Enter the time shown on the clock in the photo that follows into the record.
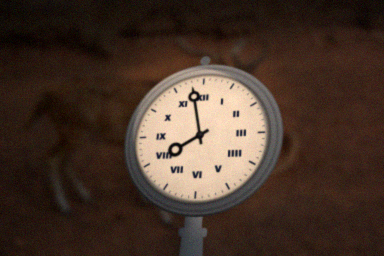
7:58
